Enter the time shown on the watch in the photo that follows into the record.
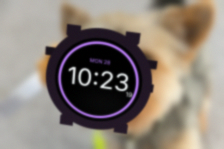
10:23
